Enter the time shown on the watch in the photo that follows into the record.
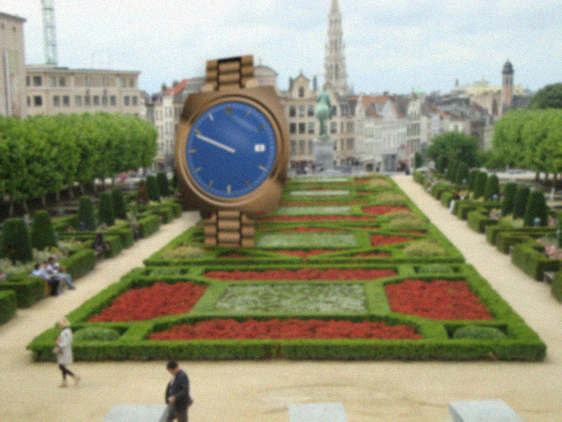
9:49
